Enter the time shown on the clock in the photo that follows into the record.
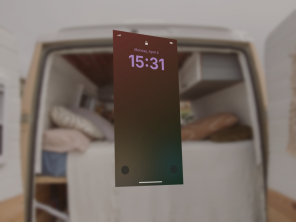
15:31
